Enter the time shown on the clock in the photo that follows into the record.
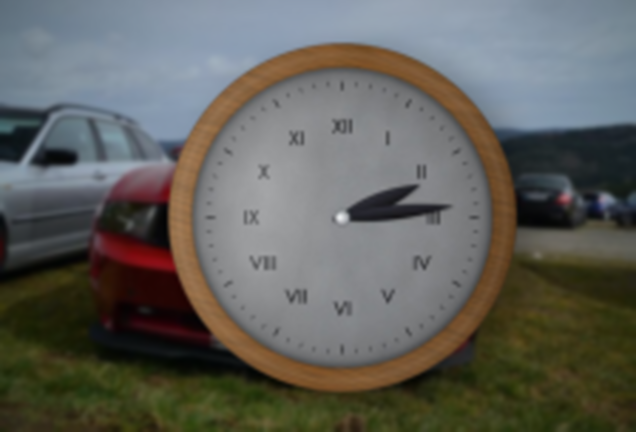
2:14
